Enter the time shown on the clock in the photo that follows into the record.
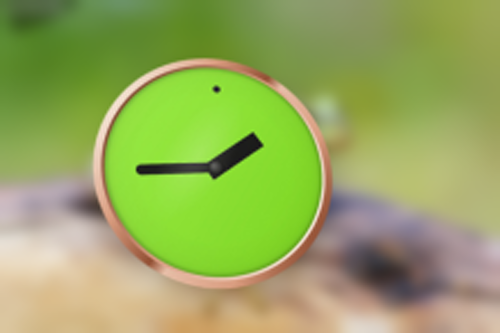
1:44
